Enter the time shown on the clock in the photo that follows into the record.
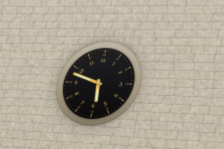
5:48
